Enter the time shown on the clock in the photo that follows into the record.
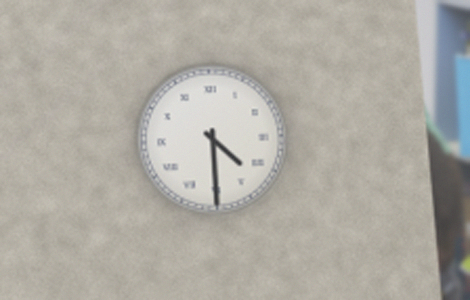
4:30
